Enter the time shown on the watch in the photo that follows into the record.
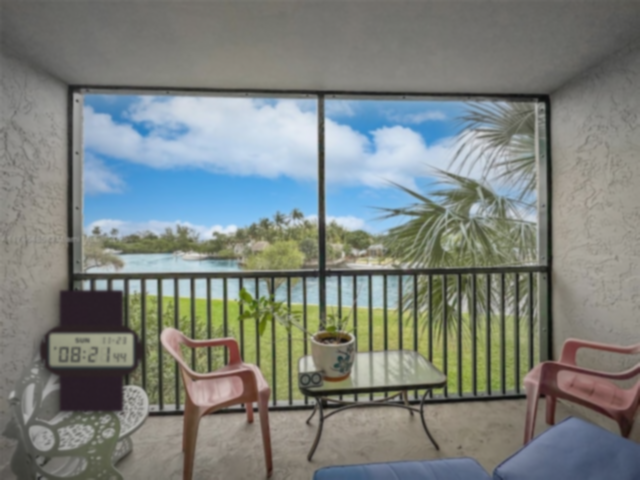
8:21
